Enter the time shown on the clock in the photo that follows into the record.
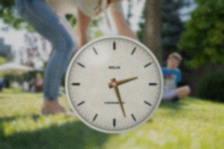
2:27
